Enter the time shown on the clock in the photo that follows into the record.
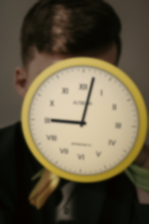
9:02
